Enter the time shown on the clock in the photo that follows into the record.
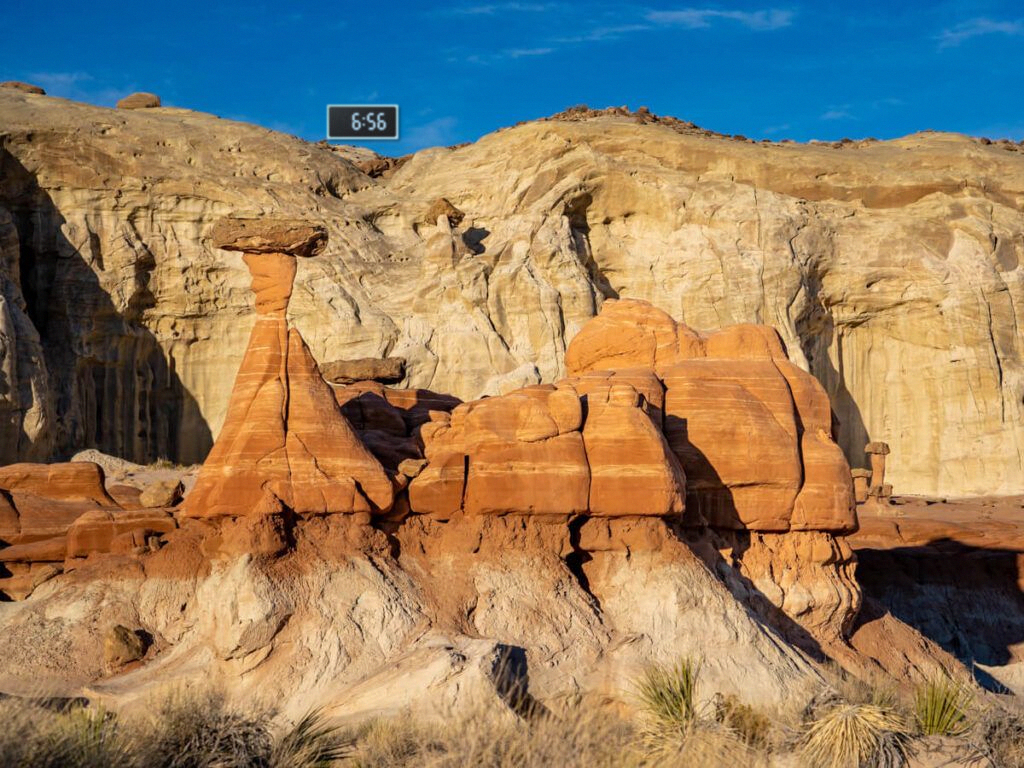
6:56
